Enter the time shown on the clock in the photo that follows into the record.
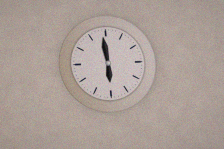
5:59
